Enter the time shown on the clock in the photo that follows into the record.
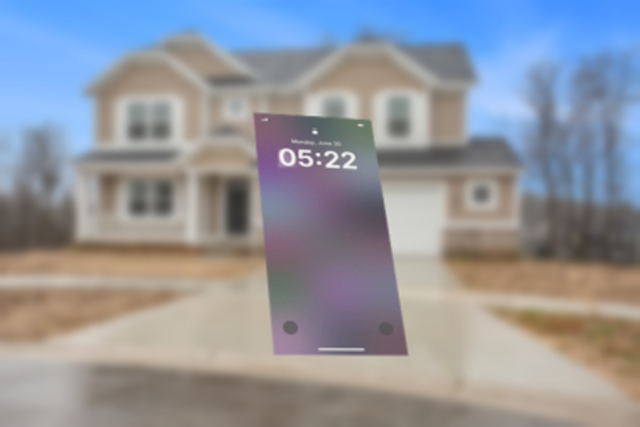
5:22
